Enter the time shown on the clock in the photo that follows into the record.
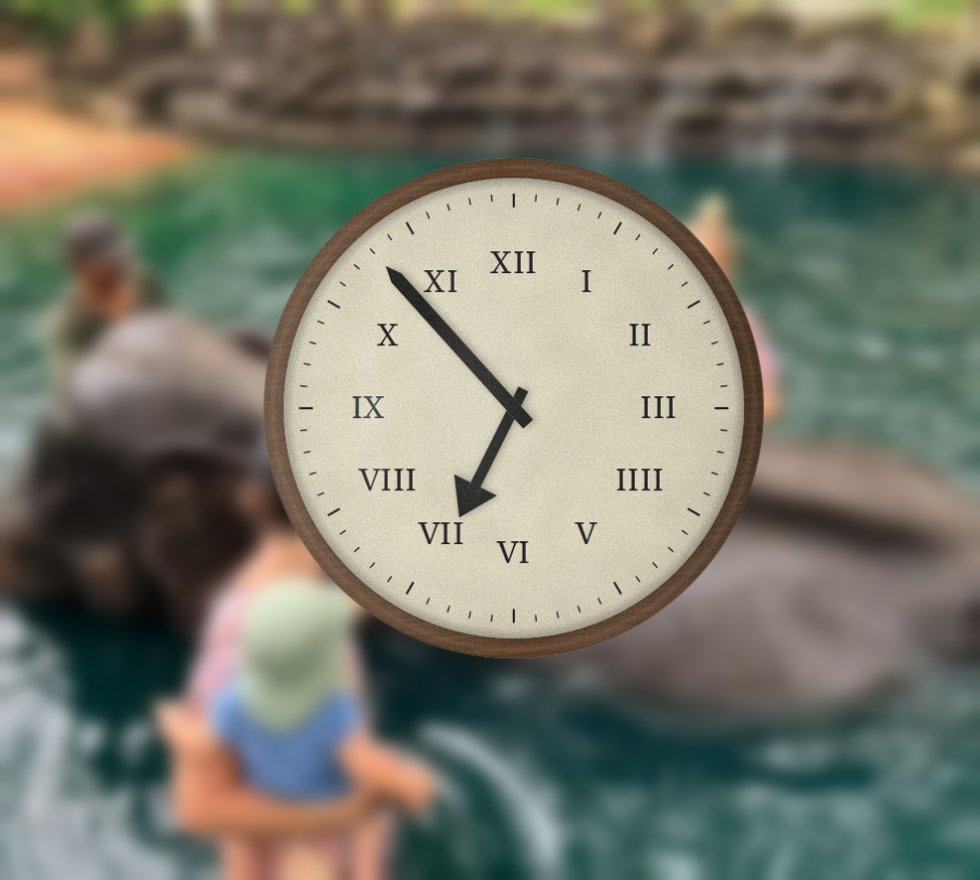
6:53
